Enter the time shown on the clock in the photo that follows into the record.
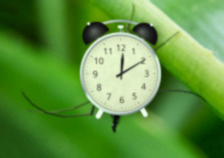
12:10
